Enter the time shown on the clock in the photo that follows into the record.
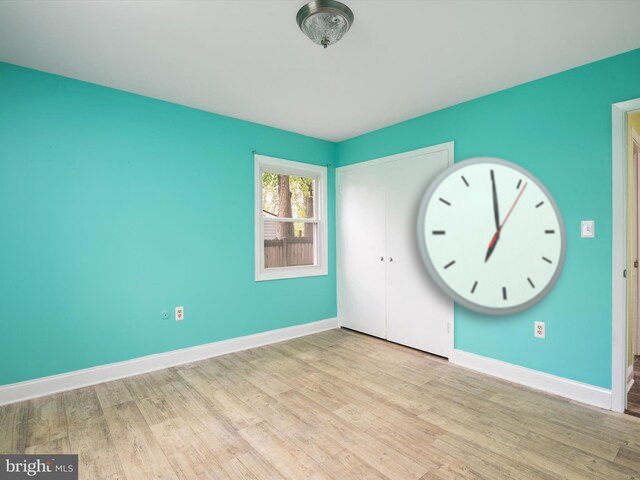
7:00:06
